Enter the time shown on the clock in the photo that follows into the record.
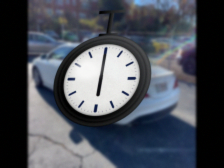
6:00
